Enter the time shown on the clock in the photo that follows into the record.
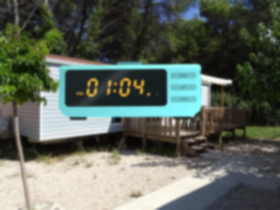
1:04
